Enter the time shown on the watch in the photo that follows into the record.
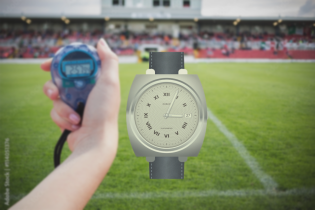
3:04
